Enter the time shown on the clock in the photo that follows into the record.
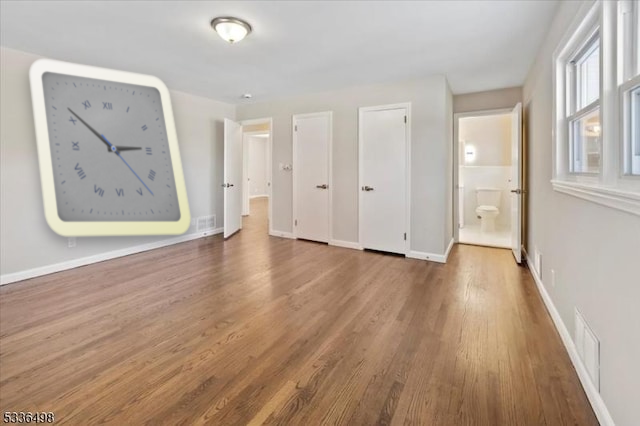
2:51:23
